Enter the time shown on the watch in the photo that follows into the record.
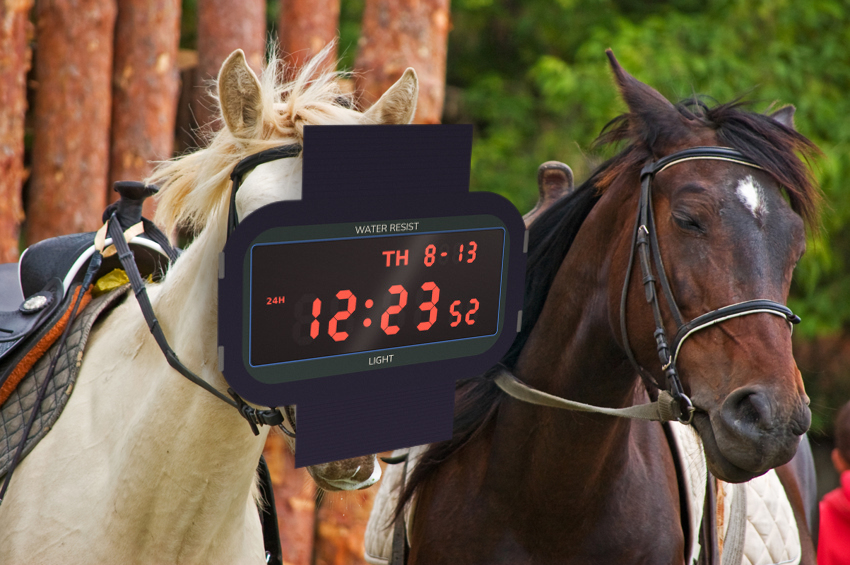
12:23:52
